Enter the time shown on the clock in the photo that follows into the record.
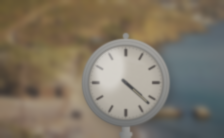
4:22
